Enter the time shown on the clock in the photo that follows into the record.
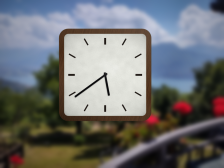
5:39
